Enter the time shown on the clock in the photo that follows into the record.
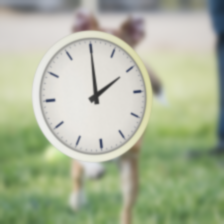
2:00
